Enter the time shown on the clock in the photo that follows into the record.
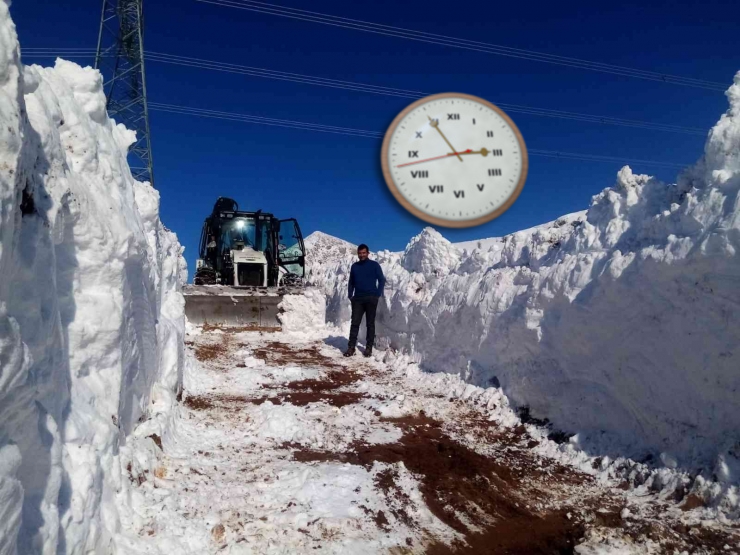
2:54:43
